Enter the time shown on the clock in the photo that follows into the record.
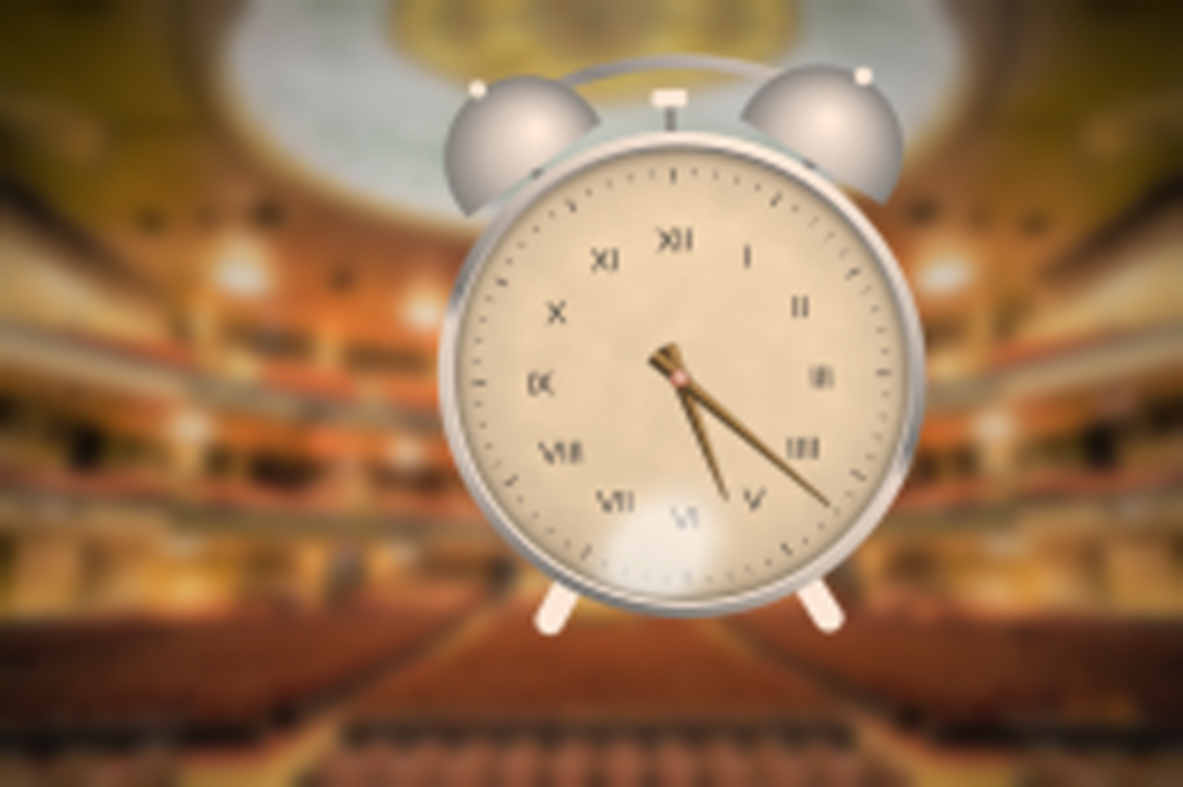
5:22
